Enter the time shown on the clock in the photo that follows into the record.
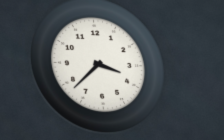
3:38
